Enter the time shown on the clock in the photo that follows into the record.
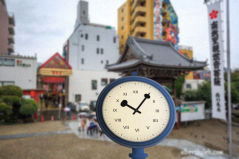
10:06
